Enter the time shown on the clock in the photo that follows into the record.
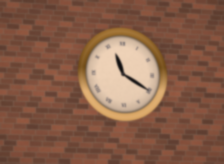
11:20
